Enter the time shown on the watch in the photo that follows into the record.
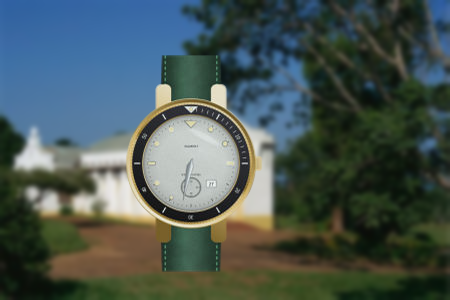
6:32
